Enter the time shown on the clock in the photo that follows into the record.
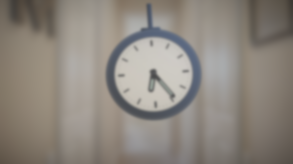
6:24
